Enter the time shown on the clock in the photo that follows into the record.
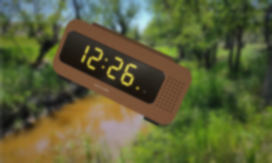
12:26
